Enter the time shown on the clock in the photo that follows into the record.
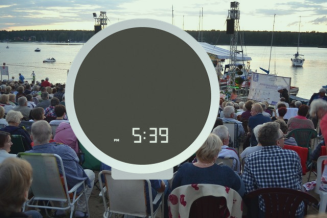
5:39
